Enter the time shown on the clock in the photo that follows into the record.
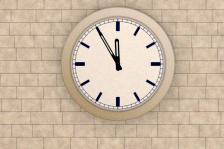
11:55
